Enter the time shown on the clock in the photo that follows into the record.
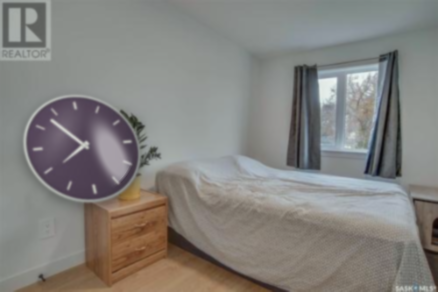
7:53
